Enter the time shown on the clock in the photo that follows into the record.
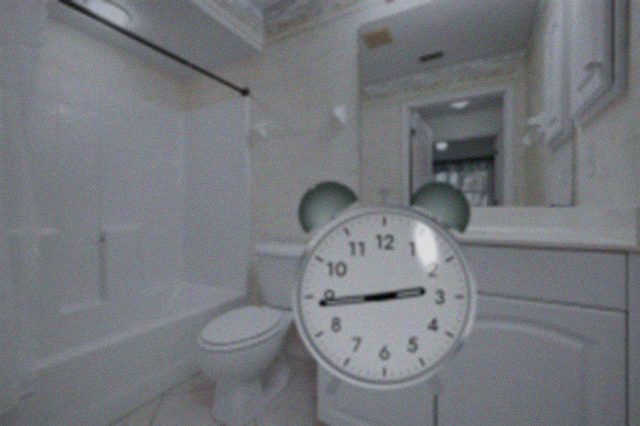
2:44
